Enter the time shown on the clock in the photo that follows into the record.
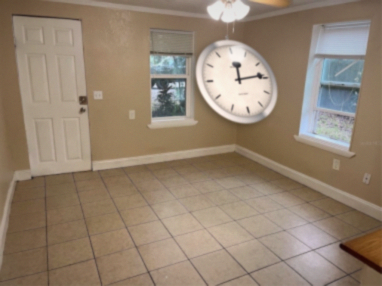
12:14
